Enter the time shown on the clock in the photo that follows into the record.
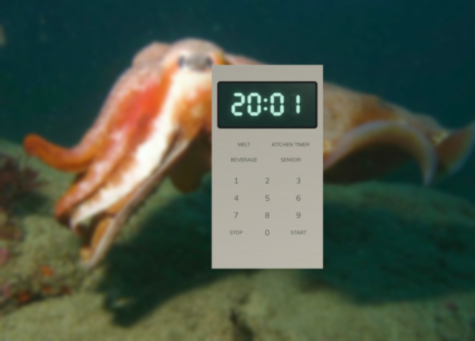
20:01
